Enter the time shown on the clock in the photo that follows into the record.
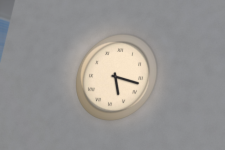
5:17
